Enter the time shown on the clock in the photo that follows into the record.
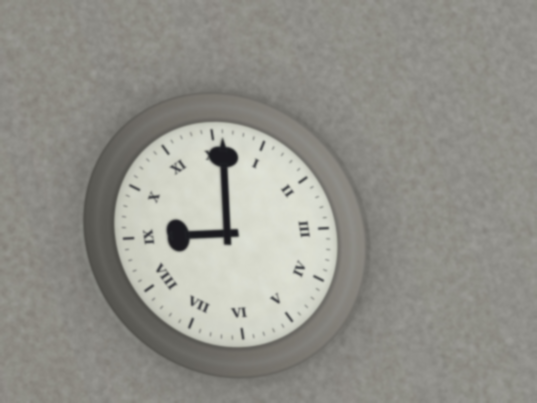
9:01
